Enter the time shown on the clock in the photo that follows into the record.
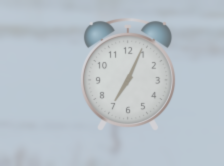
7:04
